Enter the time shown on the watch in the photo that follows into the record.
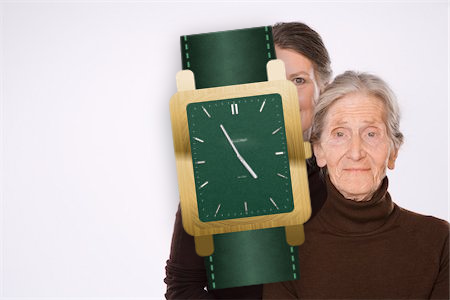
4:56
